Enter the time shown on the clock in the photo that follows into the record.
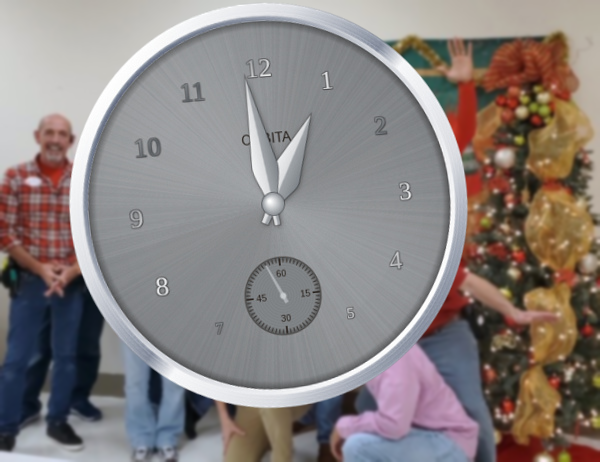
12:58:56
